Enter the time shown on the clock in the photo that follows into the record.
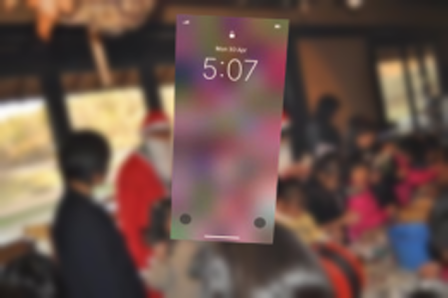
5:07
